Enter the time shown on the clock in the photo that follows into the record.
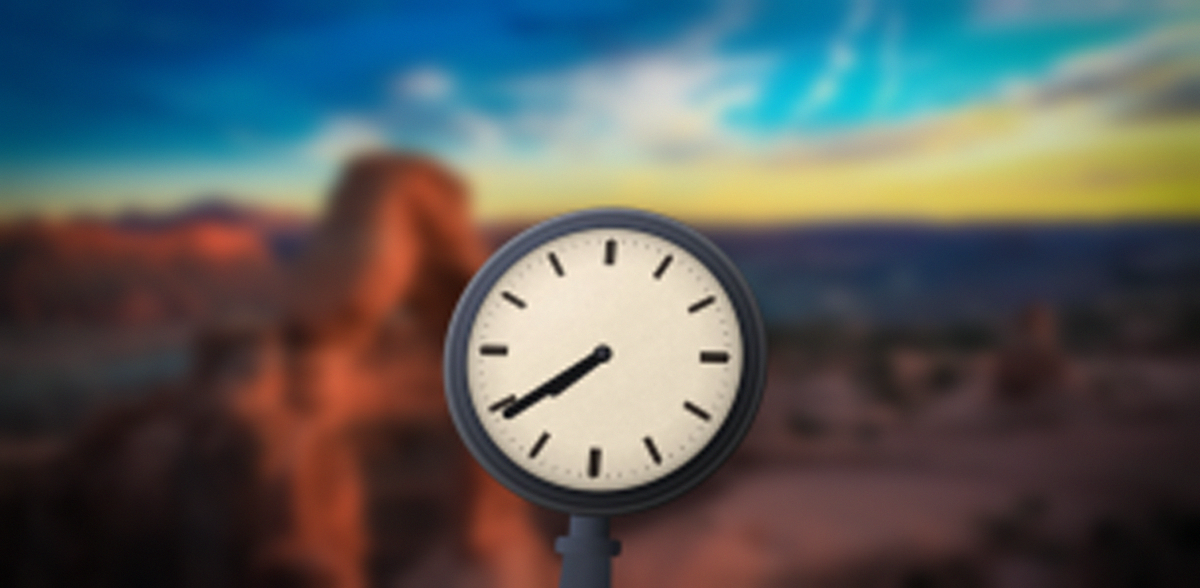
7:39
